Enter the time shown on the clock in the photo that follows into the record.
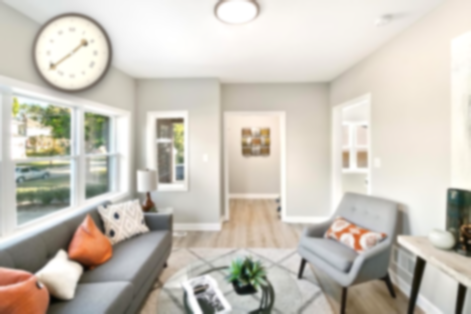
1:39
